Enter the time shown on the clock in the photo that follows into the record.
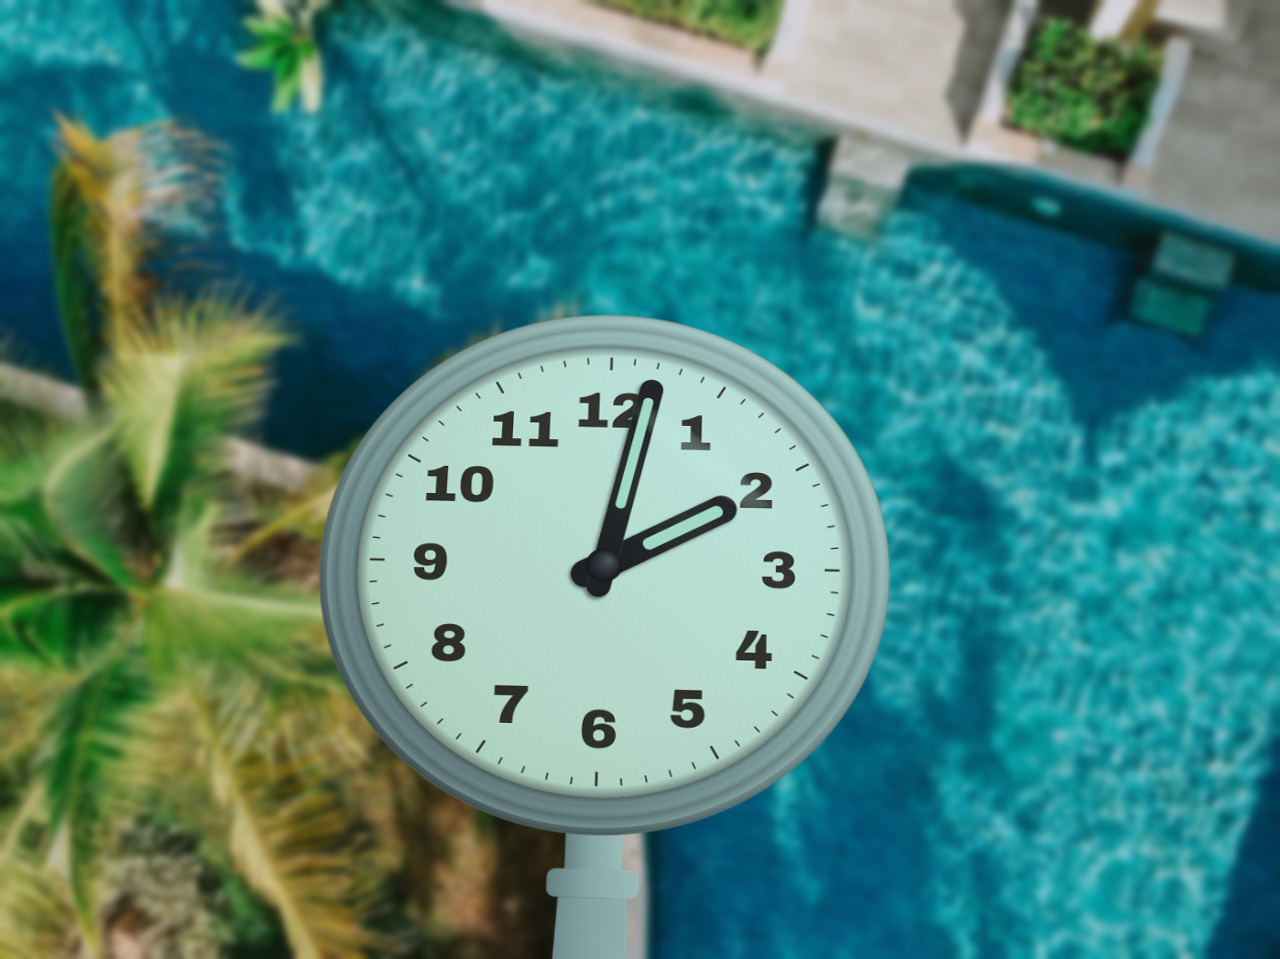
2:02
